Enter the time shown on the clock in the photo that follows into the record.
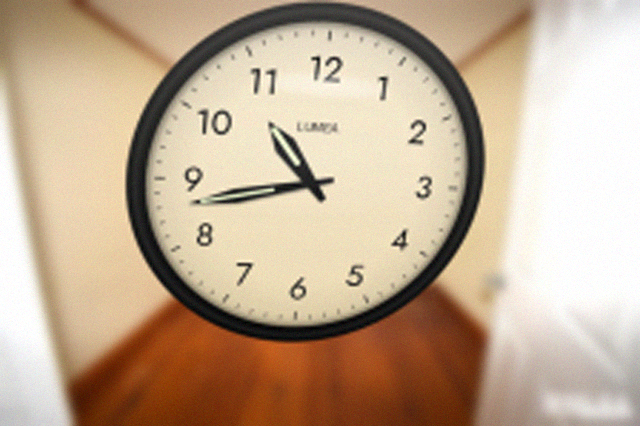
10:43
